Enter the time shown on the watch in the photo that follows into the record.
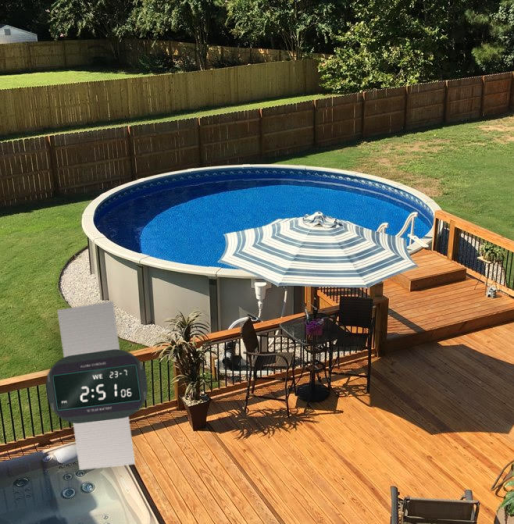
2:51
